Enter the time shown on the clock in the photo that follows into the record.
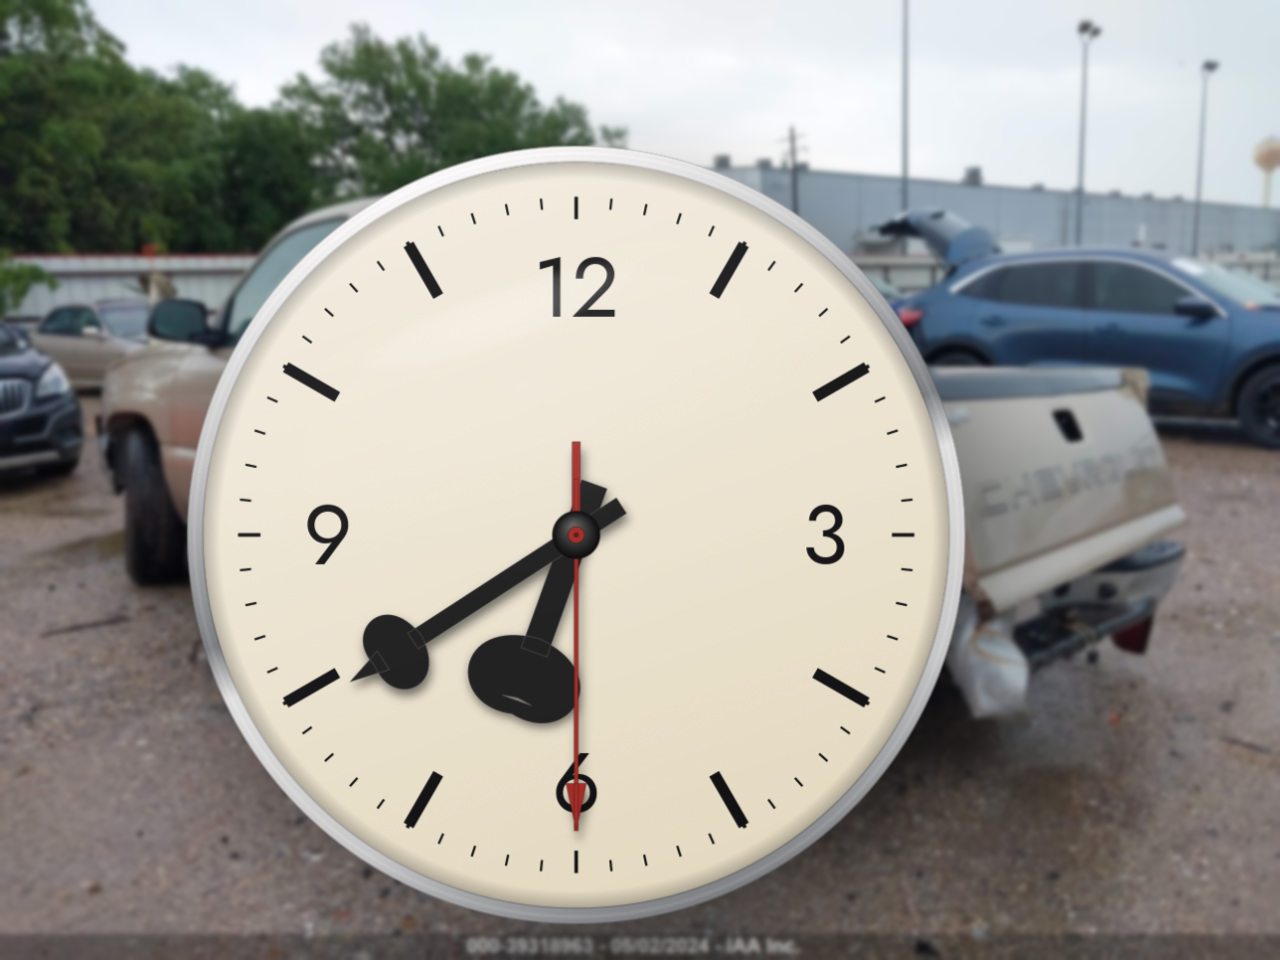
6:39:30
